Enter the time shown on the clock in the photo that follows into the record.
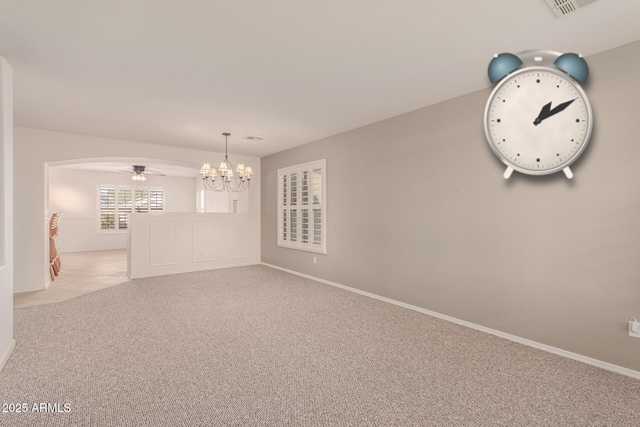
1:10
